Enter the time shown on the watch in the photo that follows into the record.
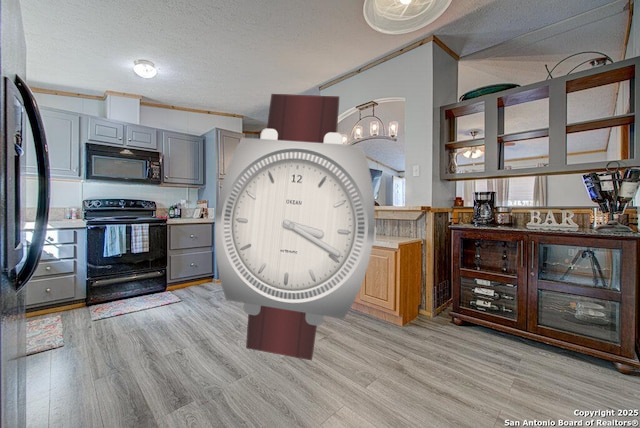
3:19
